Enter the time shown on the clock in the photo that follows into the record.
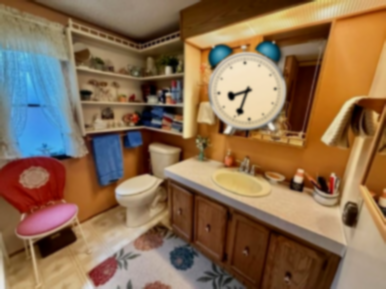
8:34
